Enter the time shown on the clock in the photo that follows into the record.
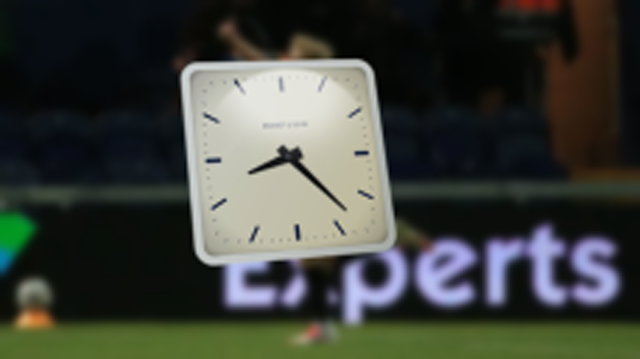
8:23
